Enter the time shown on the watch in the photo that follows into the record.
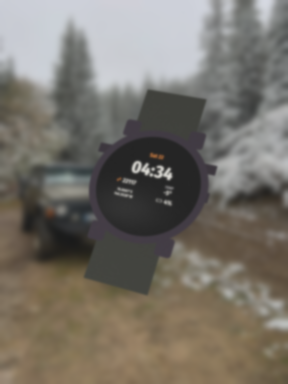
4:34
